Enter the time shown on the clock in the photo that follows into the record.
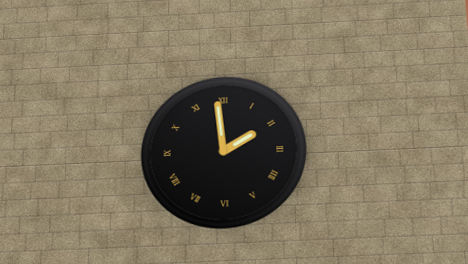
1:59
